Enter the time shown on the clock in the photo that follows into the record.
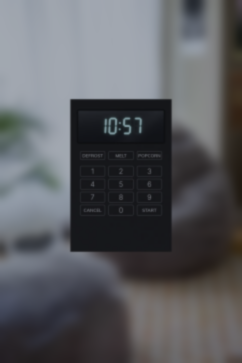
10:57
